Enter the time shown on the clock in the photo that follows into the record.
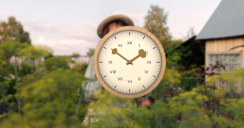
1:51
